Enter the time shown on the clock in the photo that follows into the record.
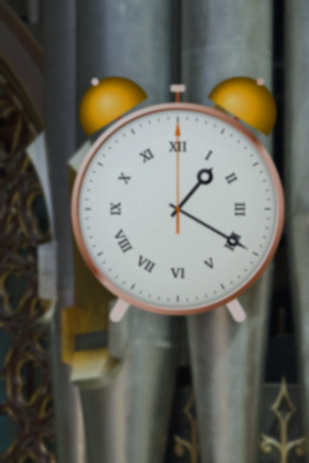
1:20:00
